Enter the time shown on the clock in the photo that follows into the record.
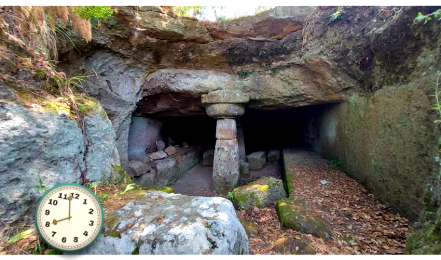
7:58
